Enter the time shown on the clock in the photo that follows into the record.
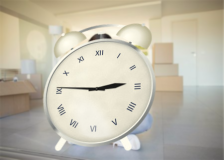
2:46
